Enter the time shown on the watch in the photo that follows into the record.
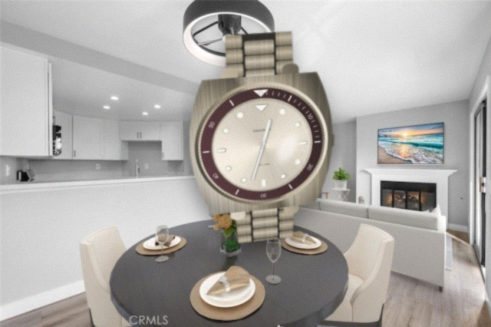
12:33
